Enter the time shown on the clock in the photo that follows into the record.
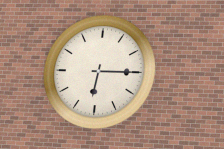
6:15
